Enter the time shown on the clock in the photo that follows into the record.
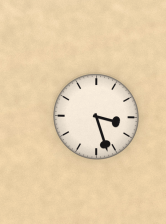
3:27
